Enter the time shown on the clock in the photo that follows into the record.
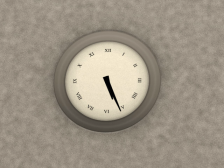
5:26
